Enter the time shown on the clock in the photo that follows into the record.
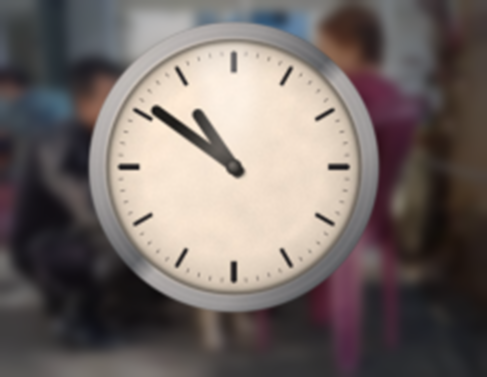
10:51
